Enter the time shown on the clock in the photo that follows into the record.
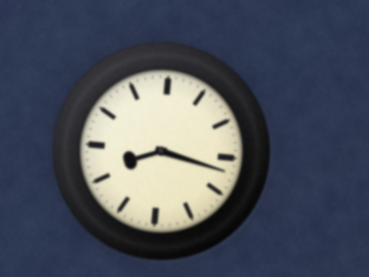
8:17
